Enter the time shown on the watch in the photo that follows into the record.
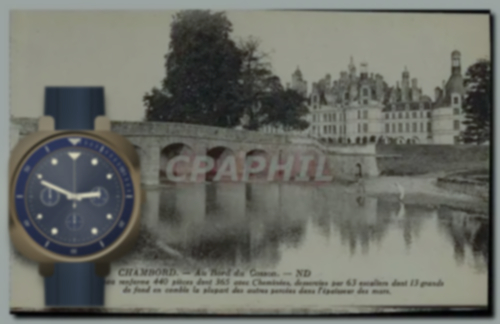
2:49
